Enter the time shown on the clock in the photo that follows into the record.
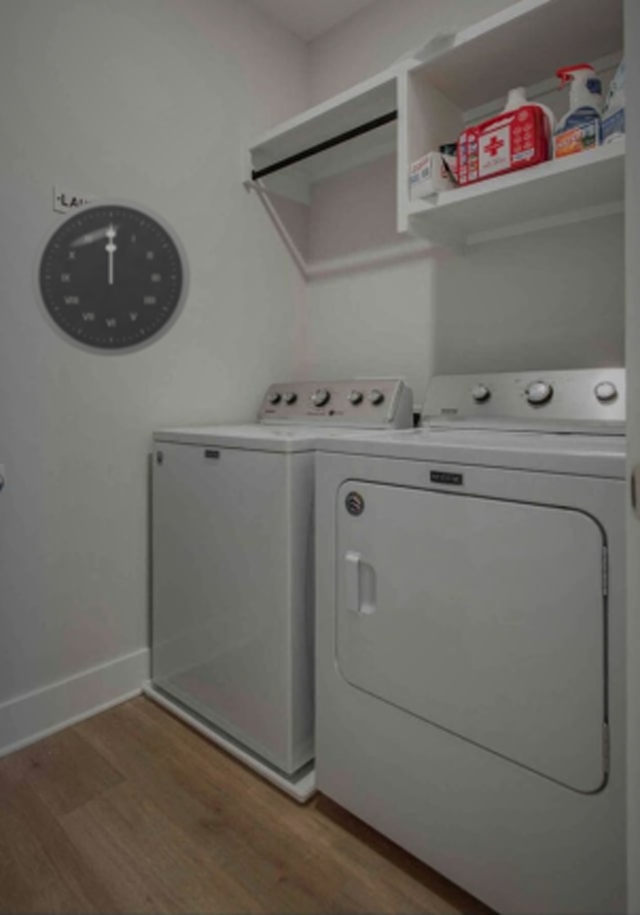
12:00
